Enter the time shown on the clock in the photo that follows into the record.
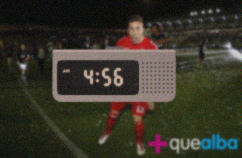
4:56
